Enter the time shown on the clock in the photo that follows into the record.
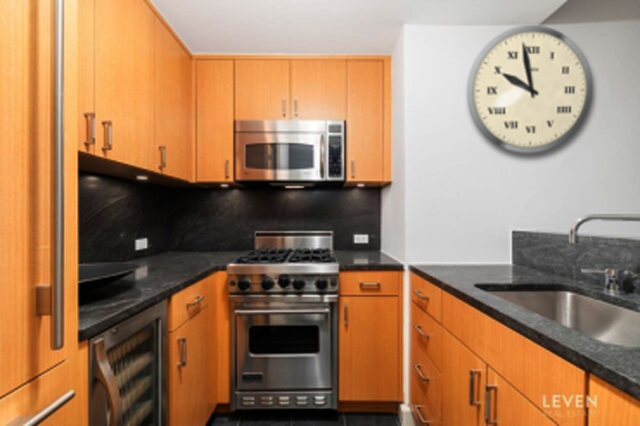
9:58
